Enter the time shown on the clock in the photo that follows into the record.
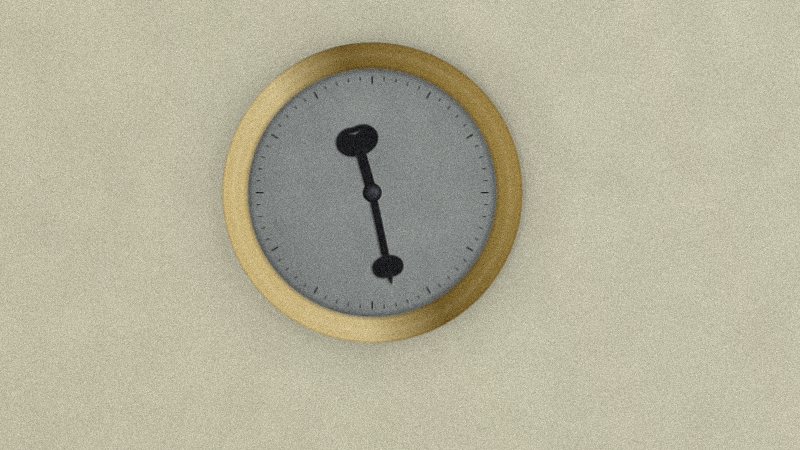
11:28
